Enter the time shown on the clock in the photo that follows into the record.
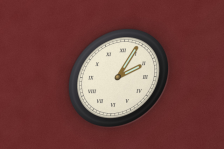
2:04
